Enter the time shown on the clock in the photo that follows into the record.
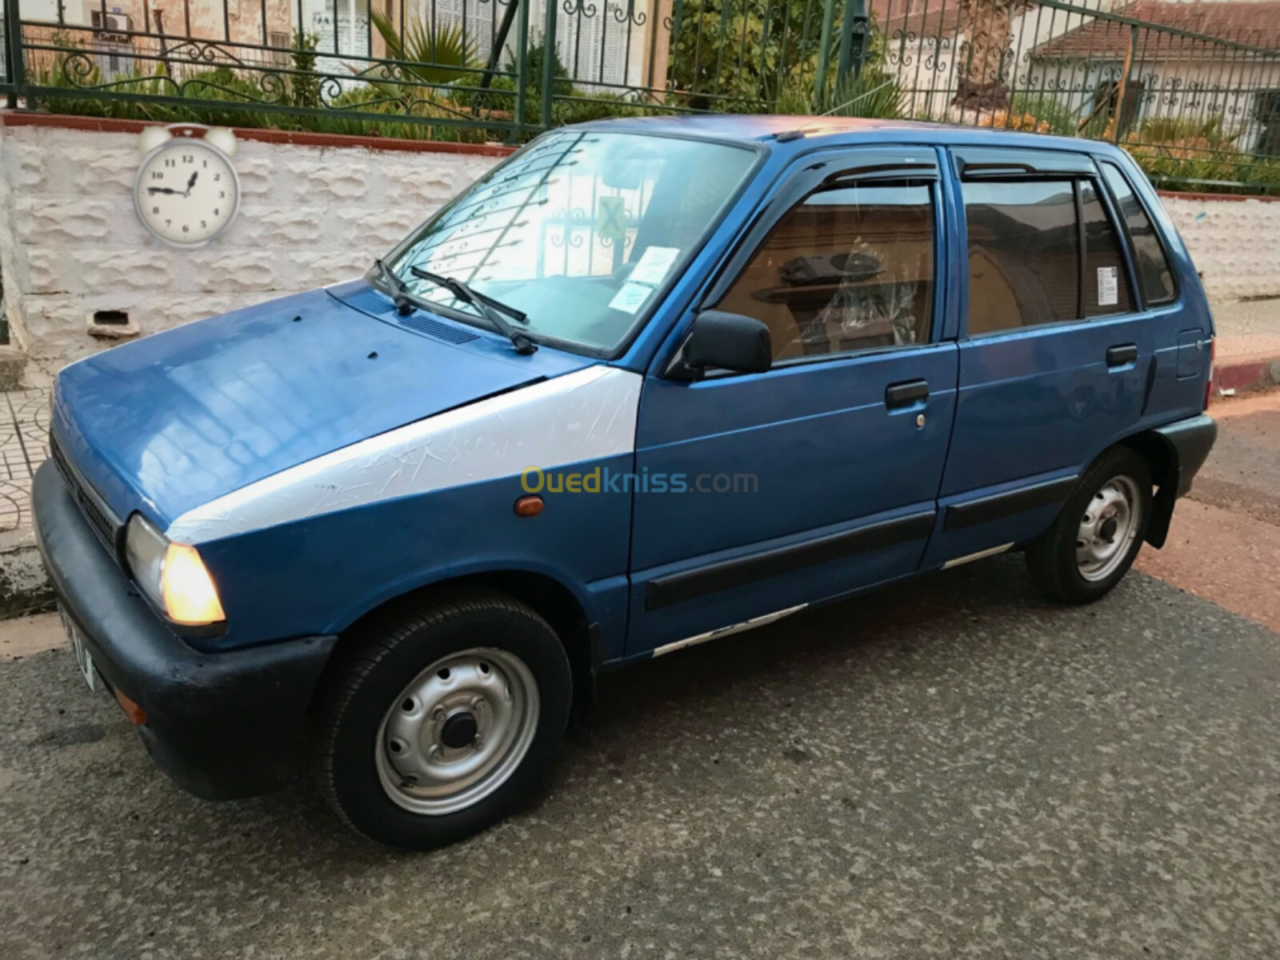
12:46
